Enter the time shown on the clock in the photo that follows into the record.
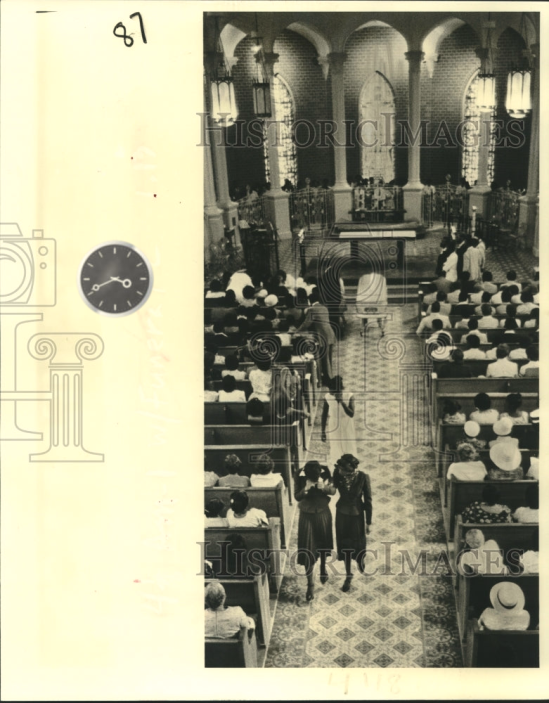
3:41
